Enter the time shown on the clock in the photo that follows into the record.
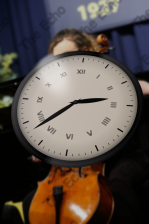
2:38
